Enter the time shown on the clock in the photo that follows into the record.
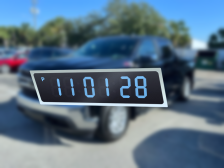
11:01:28
